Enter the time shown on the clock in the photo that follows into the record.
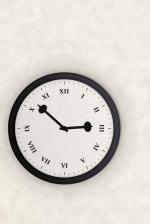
2:52
